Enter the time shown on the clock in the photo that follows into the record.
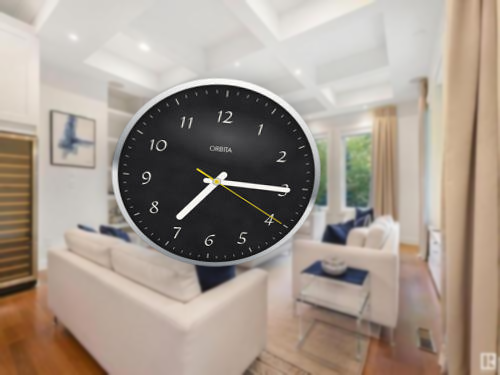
7:15:20
